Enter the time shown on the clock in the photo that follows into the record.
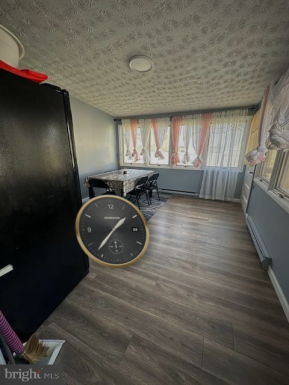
1:37
